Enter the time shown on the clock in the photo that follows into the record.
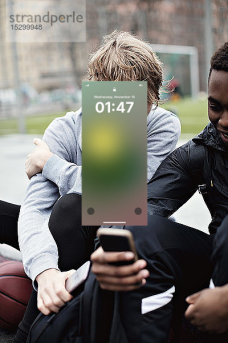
1:47
